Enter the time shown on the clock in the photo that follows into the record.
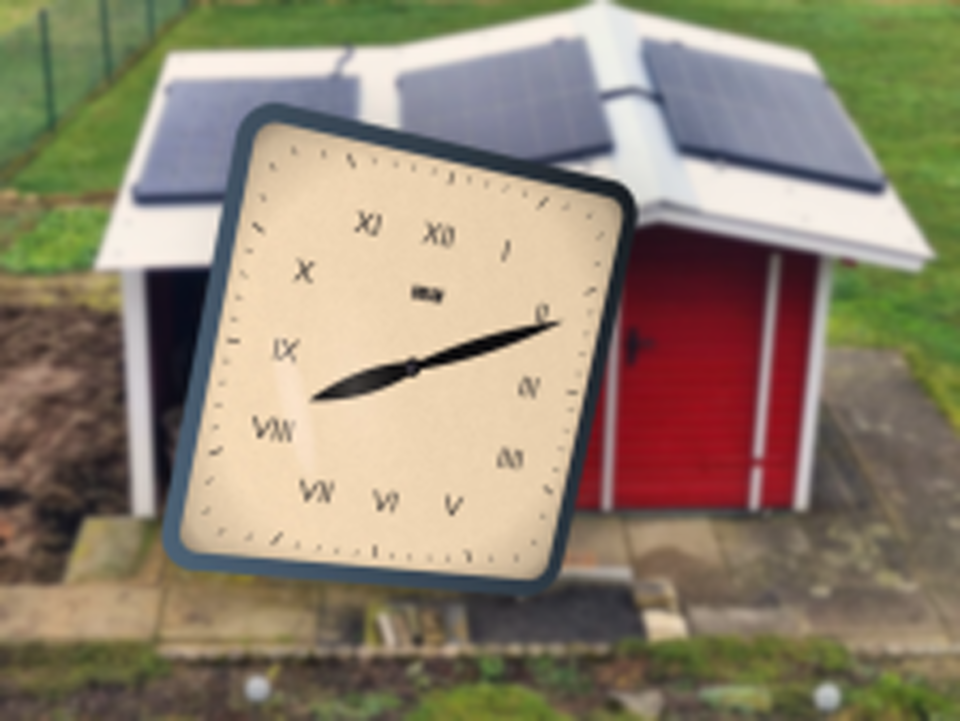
8:11
